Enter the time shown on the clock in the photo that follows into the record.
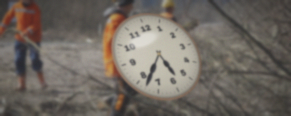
5:38
